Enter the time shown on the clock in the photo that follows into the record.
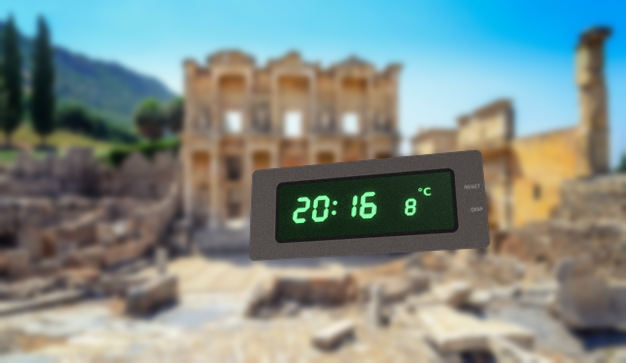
20:16
